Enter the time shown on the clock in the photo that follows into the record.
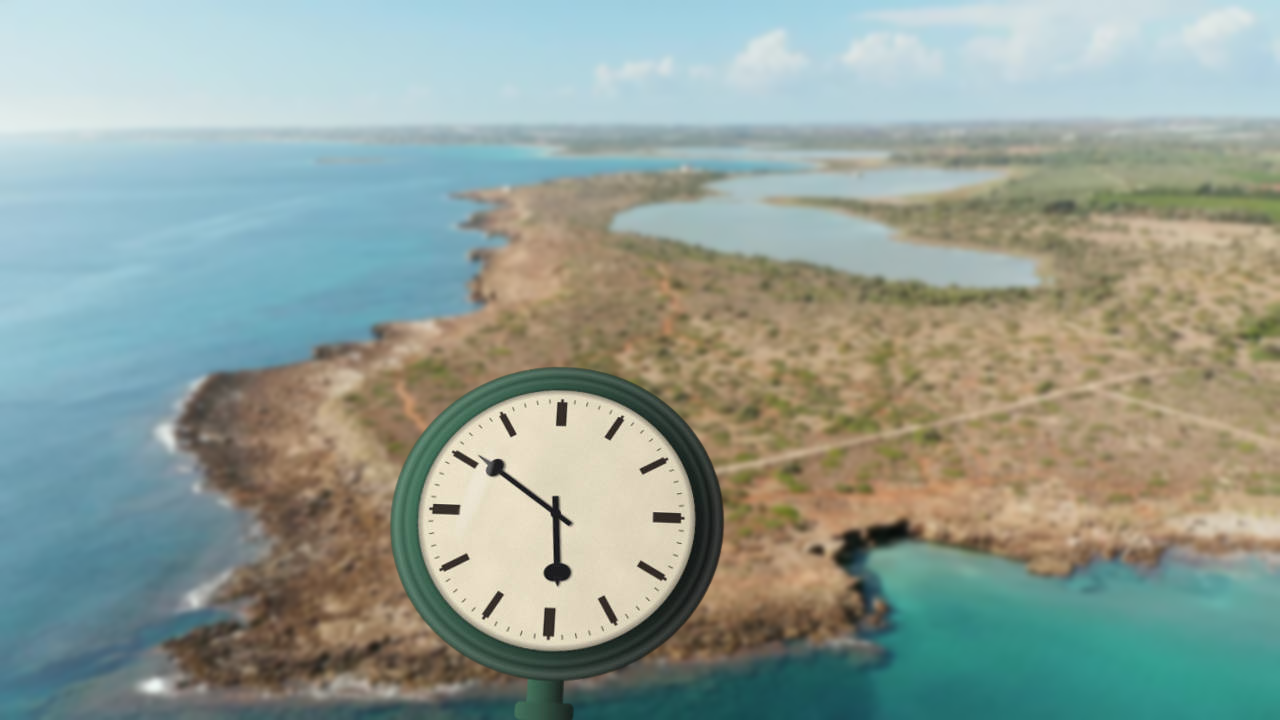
5:51
